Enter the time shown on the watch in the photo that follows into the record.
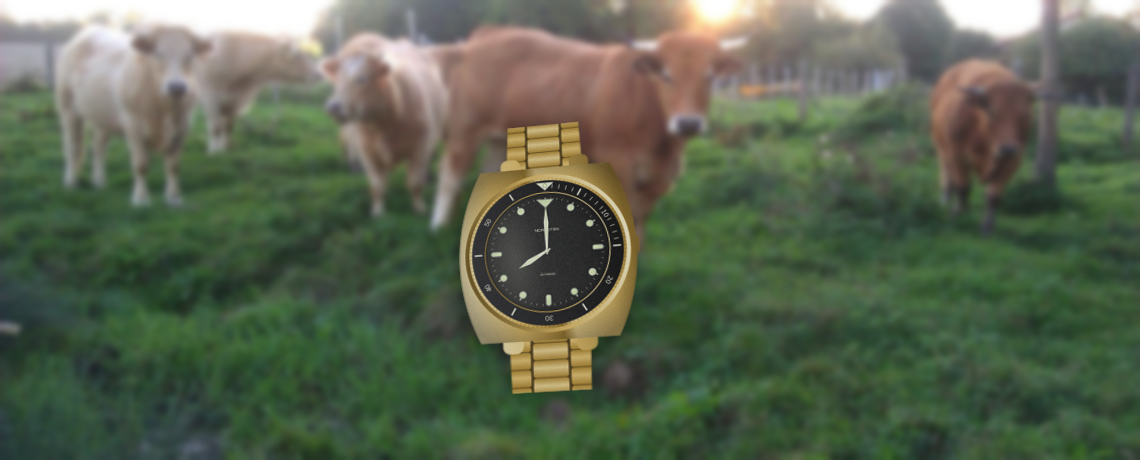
8:00
